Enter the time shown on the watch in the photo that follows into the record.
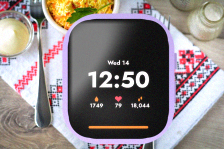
12:50
